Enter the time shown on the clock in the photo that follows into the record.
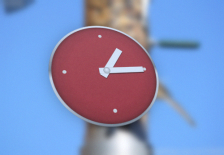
1:15
